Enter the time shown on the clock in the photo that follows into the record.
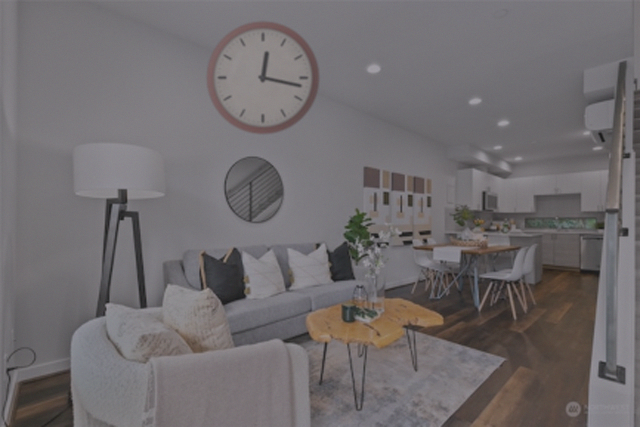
12:17
